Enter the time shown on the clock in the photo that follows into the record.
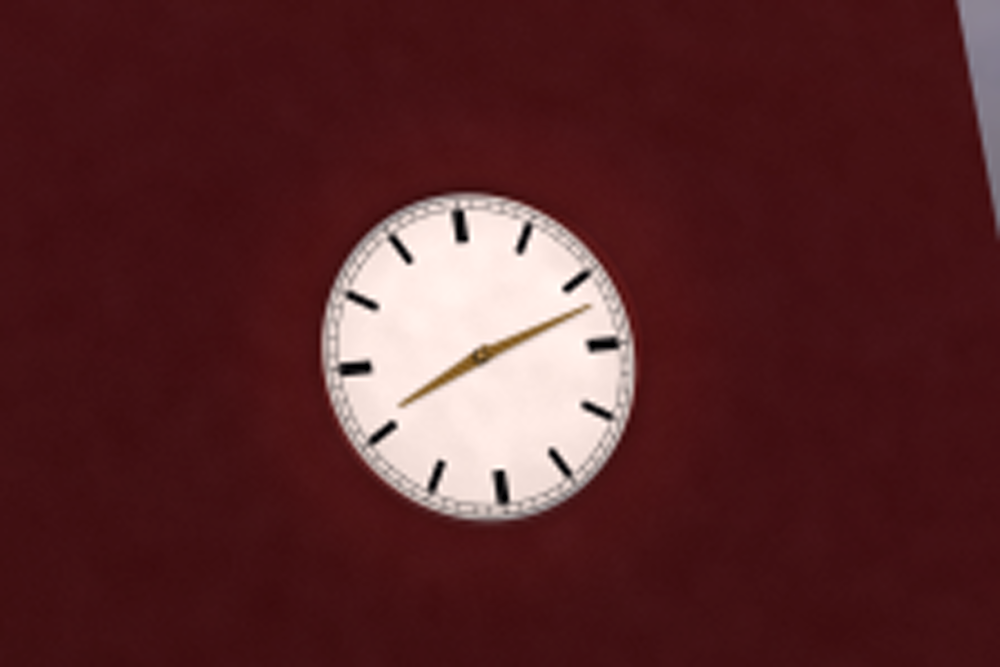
8:12
